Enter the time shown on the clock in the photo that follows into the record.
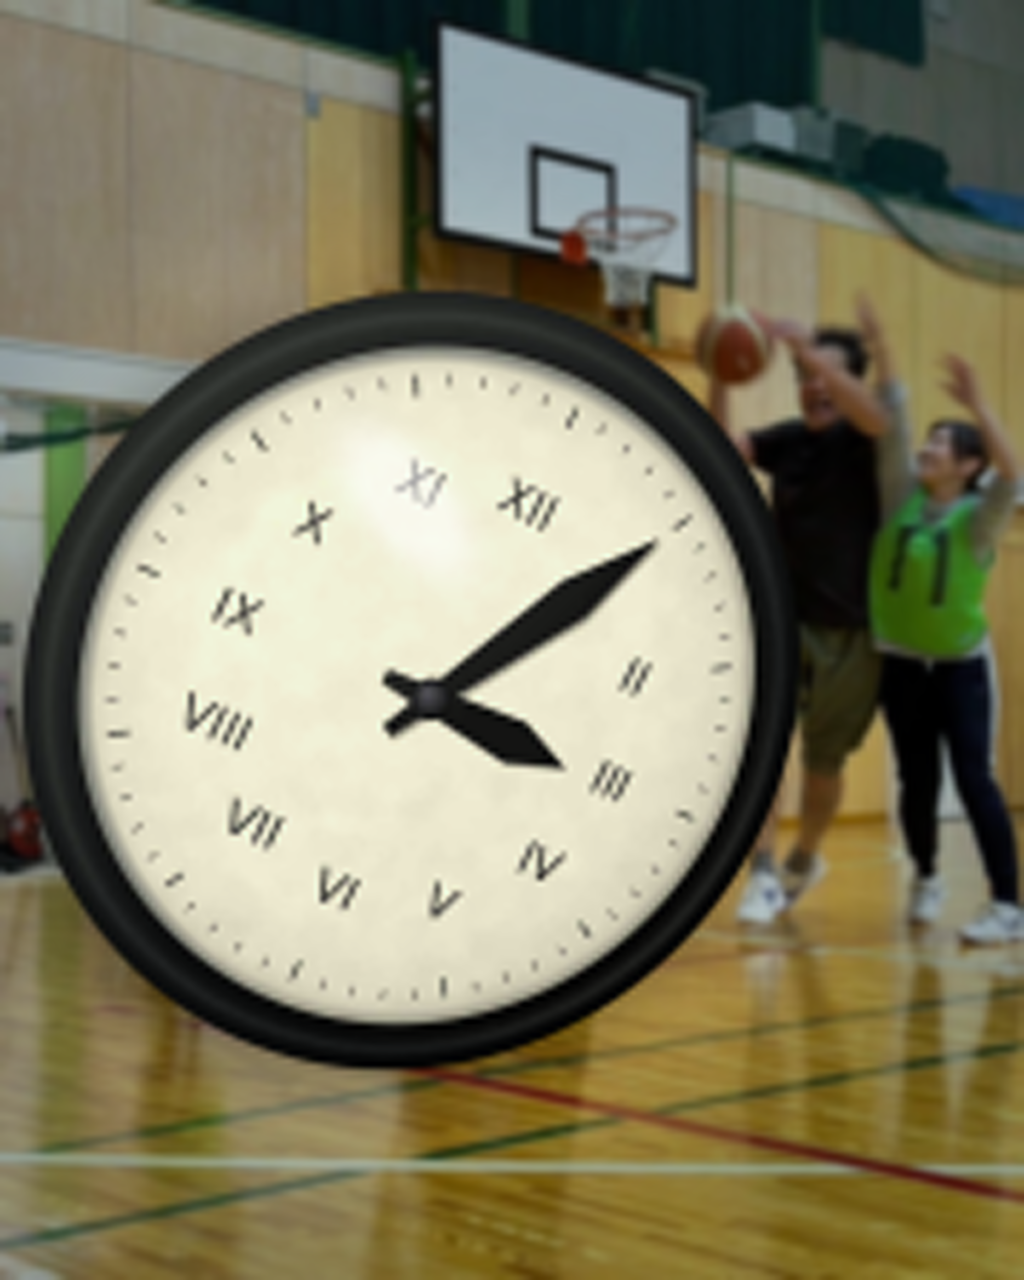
3:05
